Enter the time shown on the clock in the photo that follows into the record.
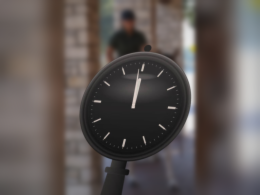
11:59
